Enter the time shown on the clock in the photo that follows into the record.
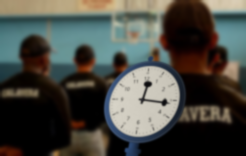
12:16
